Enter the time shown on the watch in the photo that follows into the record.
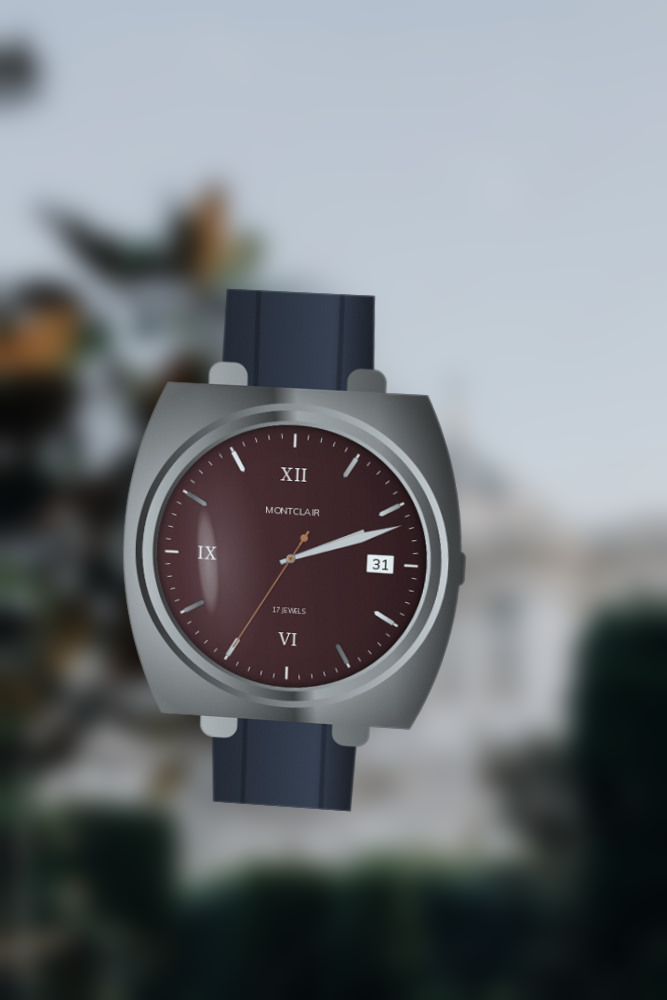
2:11:35
